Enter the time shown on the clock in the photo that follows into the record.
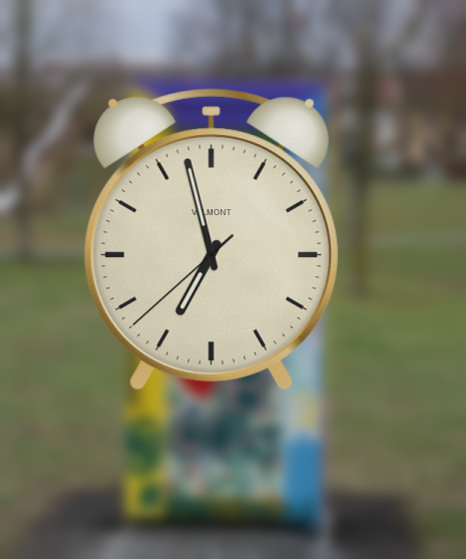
6:57:38
